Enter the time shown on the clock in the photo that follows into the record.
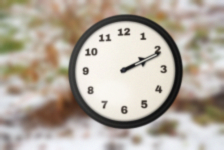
2:11
